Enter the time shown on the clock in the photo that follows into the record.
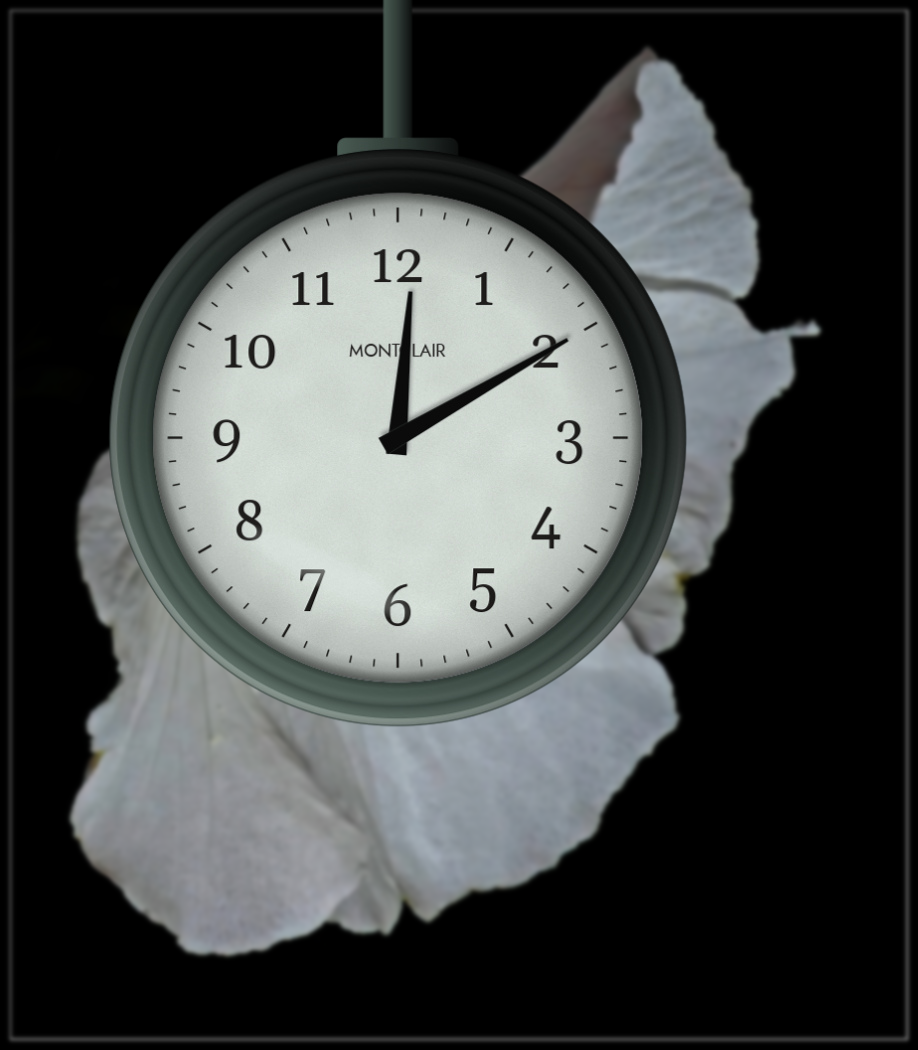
12:10
